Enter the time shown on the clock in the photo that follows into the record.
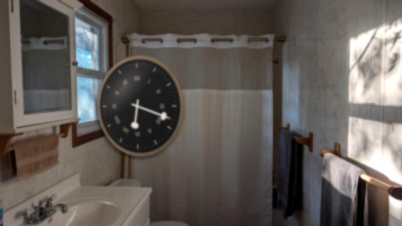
6:18
